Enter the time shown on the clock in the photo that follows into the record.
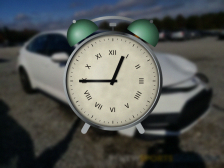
12:45
